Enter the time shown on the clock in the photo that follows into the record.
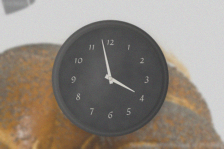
3:58
